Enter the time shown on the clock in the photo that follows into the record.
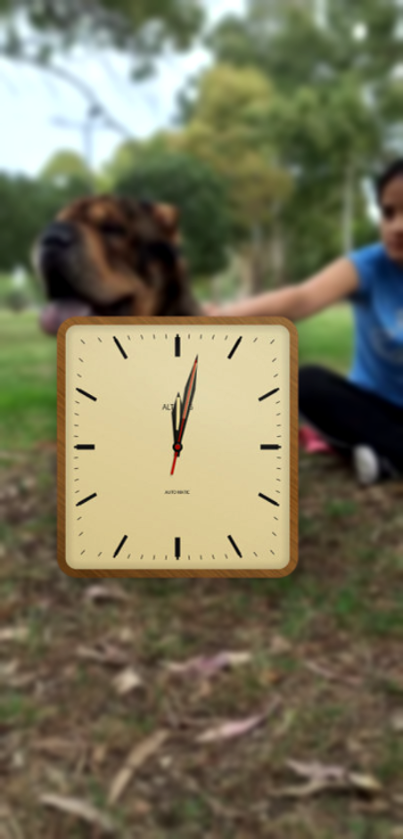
12:02:02
